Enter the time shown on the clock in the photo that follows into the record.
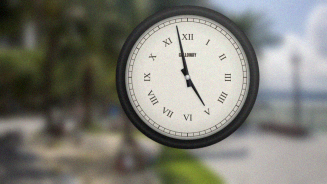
4:58
